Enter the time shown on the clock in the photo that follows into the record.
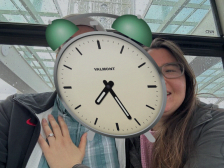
7:26
